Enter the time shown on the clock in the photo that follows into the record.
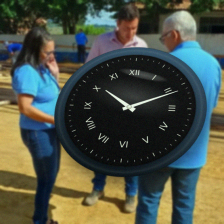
10:11
